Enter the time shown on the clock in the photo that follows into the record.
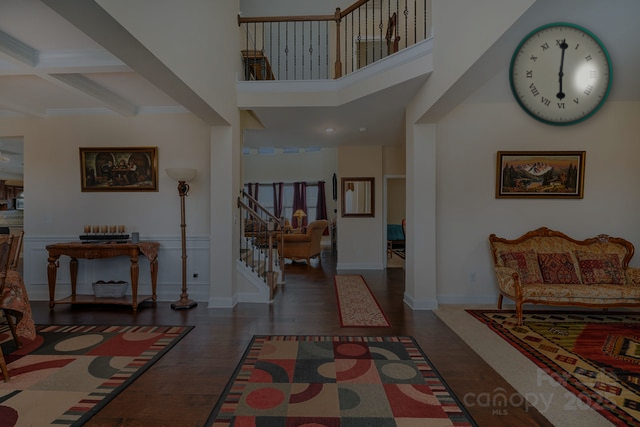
6:01
